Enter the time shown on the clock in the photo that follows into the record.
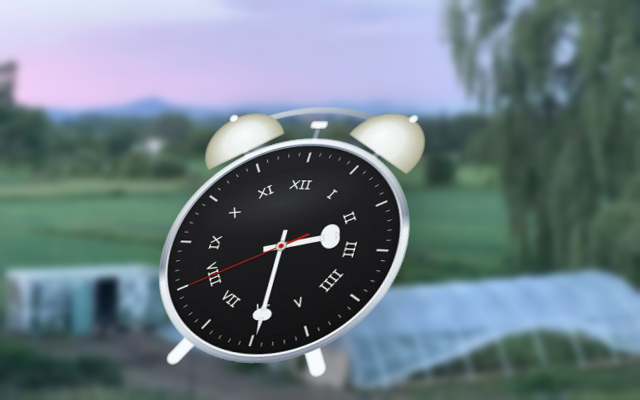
2:29:40
